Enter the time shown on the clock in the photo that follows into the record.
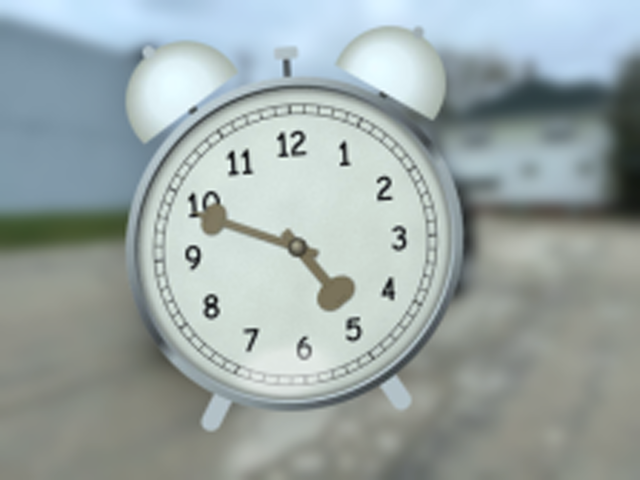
4:49
